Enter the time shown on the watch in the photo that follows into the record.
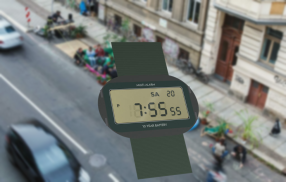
7:55:55
